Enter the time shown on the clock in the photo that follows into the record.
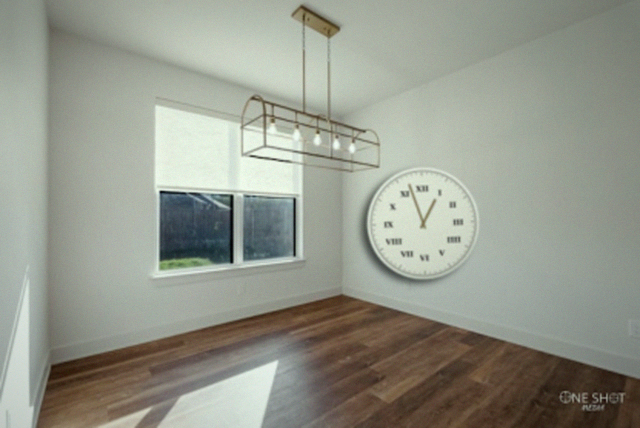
12:57
